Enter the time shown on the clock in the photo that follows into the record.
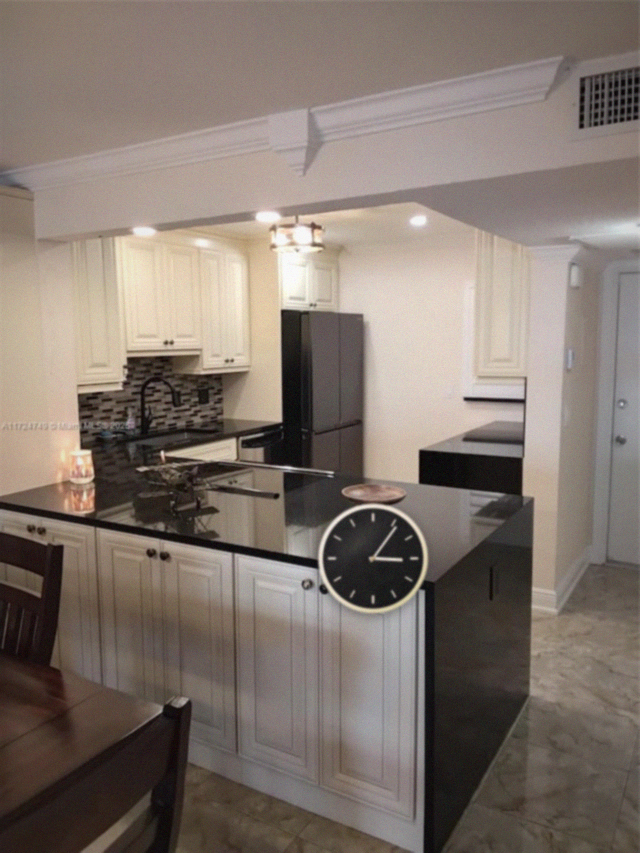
3:06
